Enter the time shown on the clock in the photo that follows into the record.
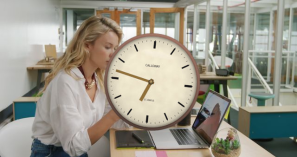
6:47
